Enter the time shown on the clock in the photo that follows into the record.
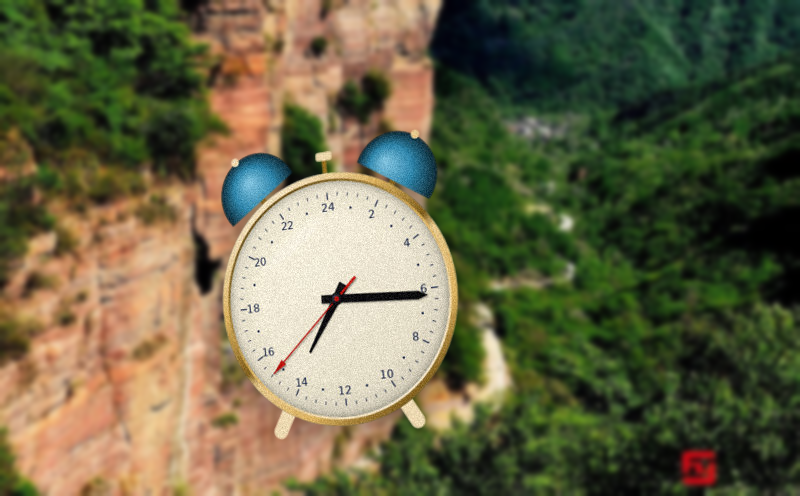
14:15:38
